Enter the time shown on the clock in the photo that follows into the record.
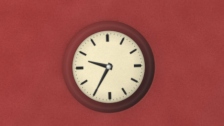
9:35
